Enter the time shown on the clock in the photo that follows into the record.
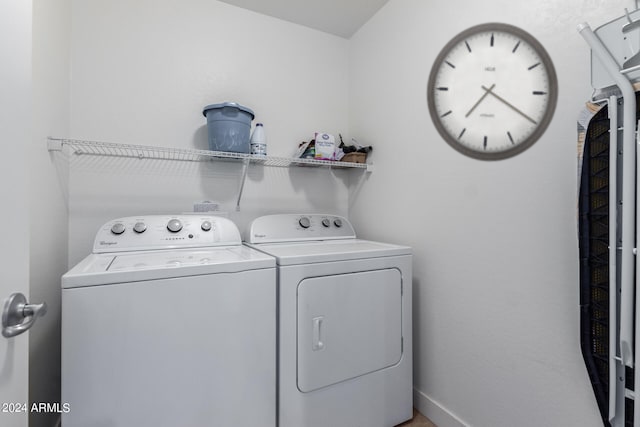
7:20
